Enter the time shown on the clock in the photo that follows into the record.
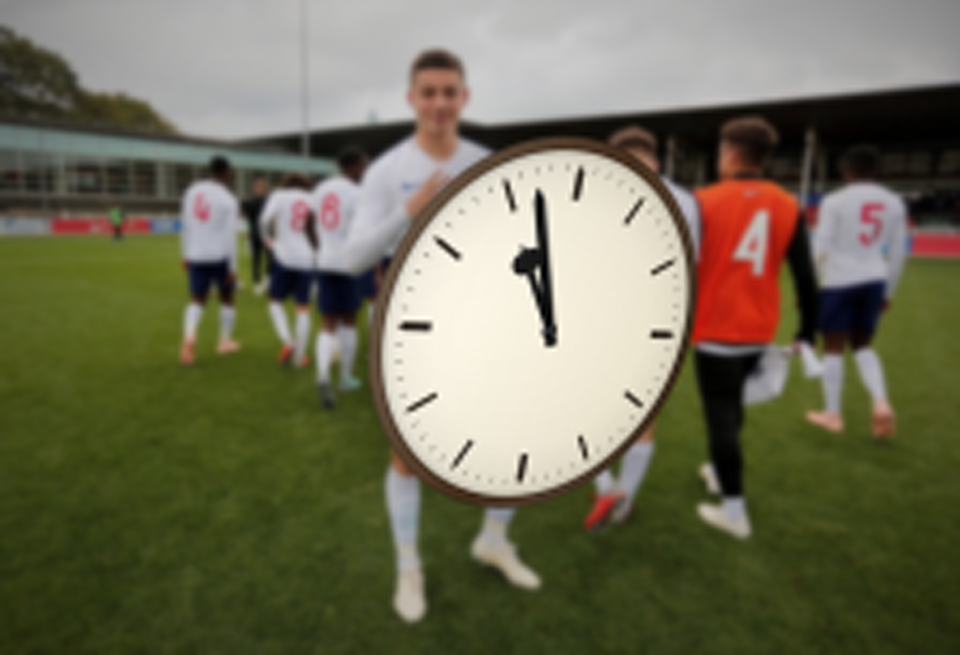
10:57
